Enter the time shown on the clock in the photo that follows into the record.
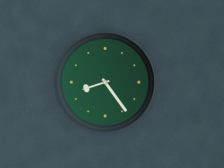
8:24
